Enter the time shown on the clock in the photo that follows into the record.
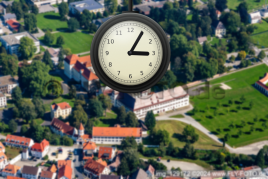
3:05
